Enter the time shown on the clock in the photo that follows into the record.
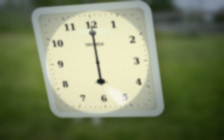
6:00
